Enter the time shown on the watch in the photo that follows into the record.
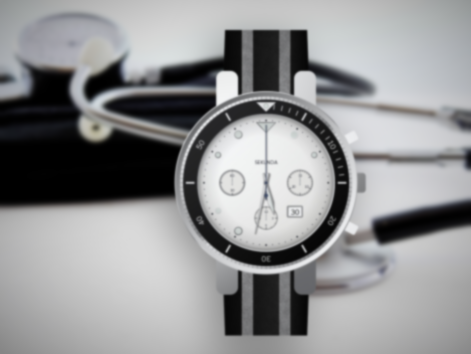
5:32
